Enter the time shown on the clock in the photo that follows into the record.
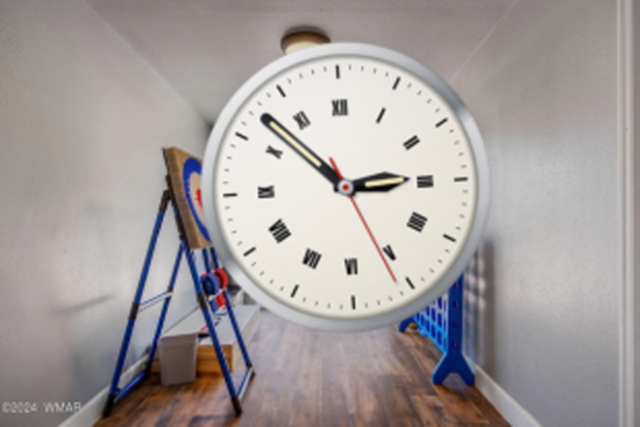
2:52:26
